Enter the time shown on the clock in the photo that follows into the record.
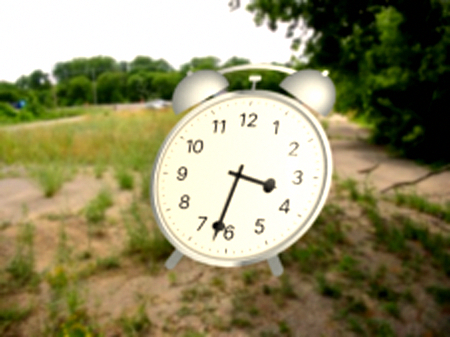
3:32
